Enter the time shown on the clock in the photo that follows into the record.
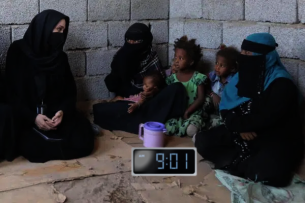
9:01
